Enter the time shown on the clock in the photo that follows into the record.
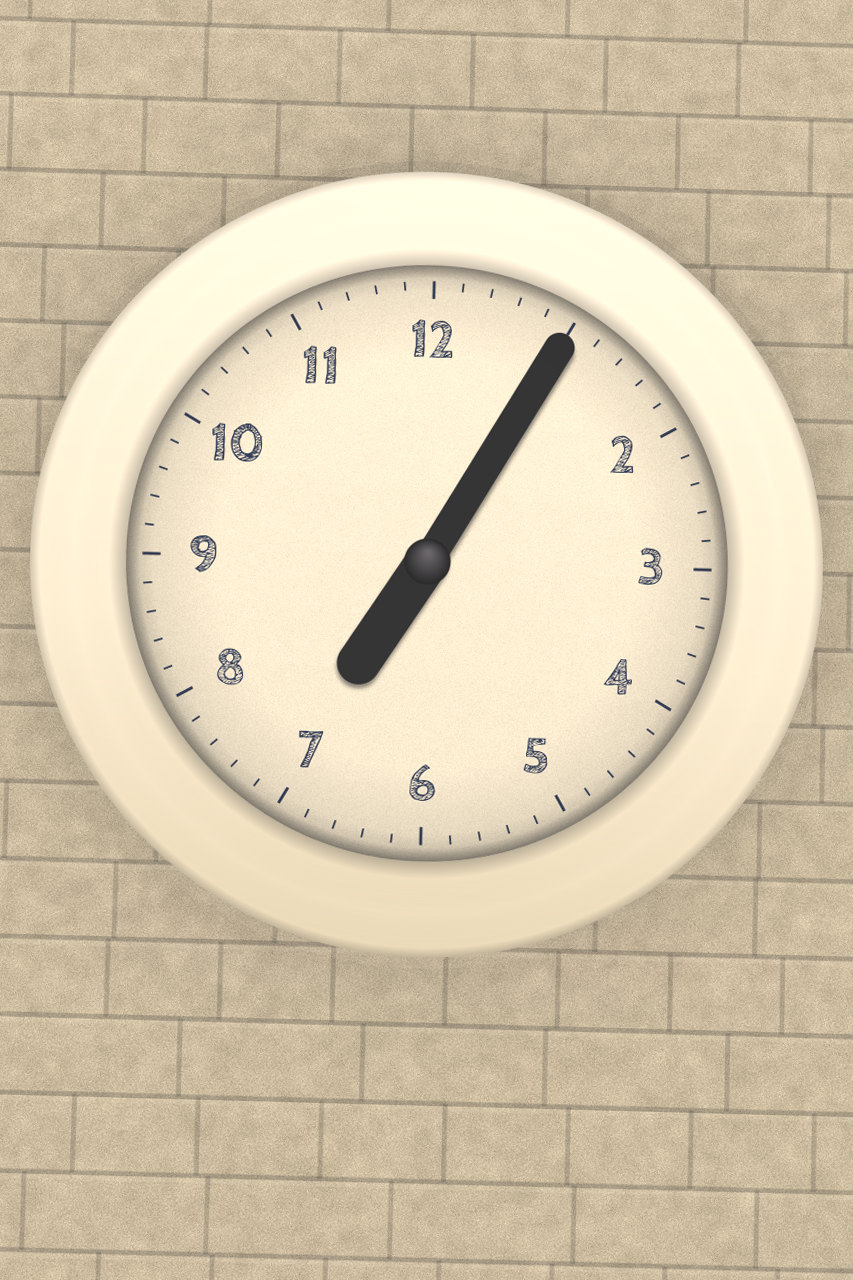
7:05
